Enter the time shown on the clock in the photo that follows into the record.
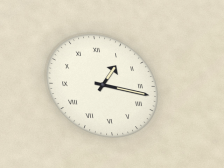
1:17
